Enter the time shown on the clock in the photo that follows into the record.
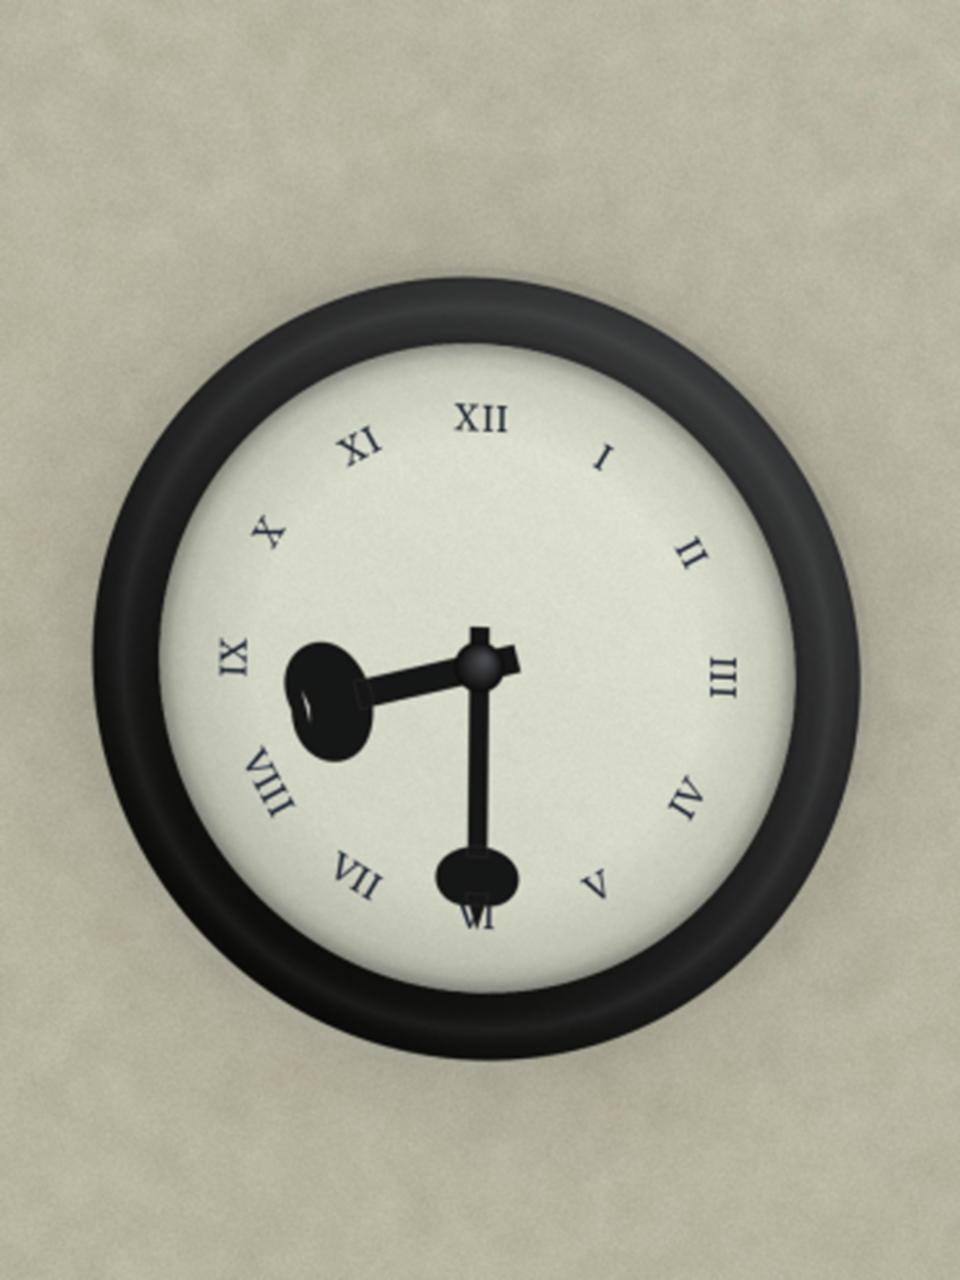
8:30
